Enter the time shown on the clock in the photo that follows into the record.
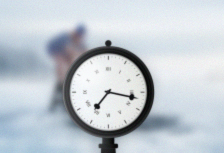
7:17
